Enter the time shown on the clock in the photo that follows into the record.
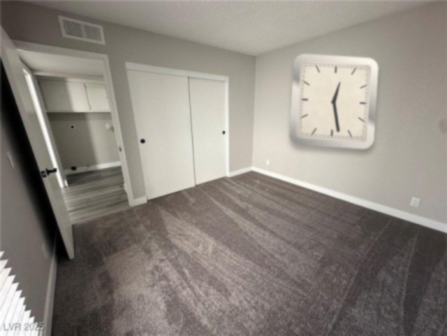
12:28
